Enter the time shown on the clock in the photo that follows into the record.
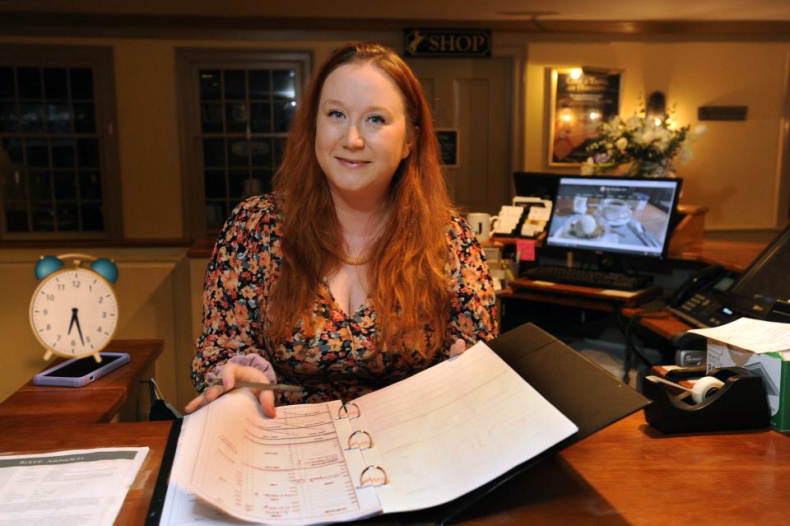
6:27
